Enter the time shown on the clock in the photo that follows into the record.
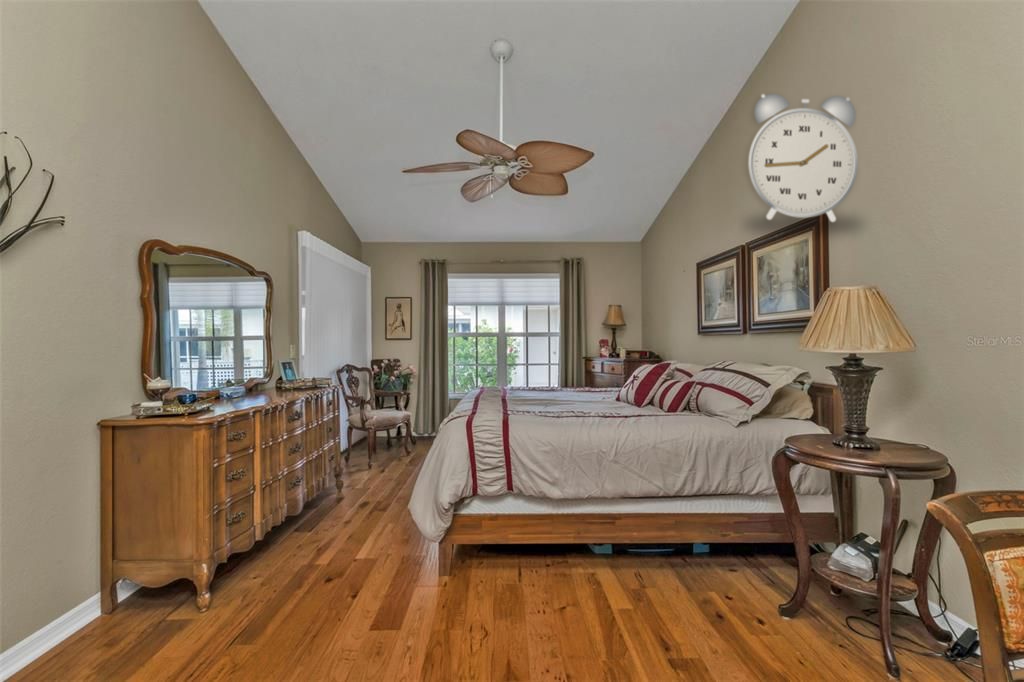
1:44
